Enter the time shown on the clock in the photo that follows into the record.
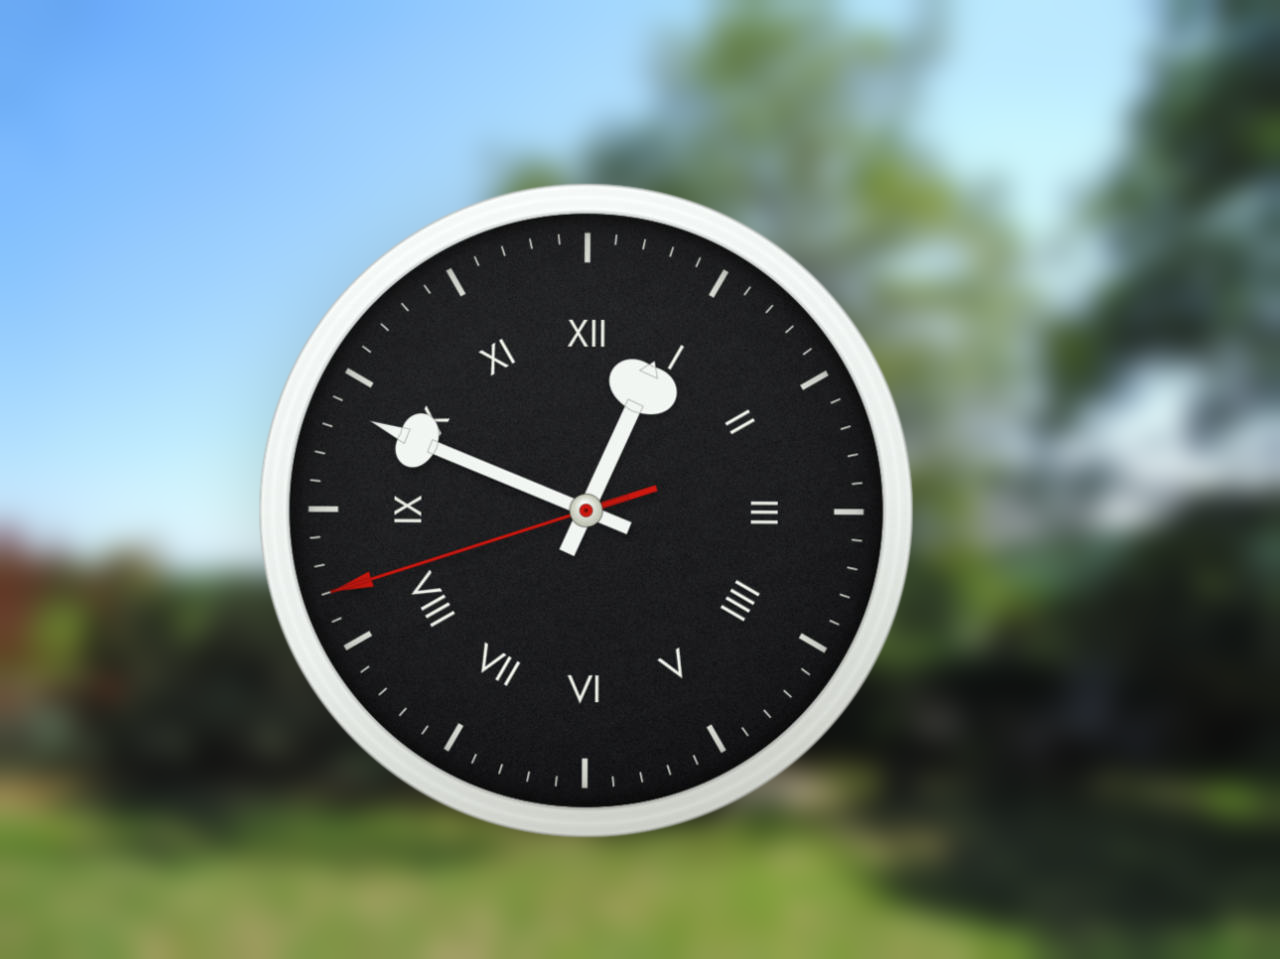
12:48:42
